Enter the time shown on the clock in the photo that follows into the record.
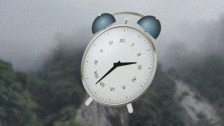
2:37
